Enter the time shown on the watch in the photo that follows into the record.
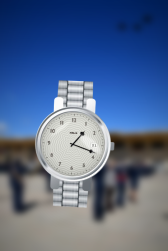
1:18
